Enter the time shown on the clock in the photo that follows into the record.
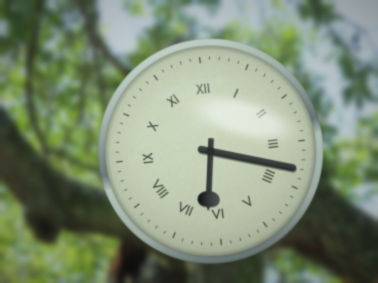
6:18
